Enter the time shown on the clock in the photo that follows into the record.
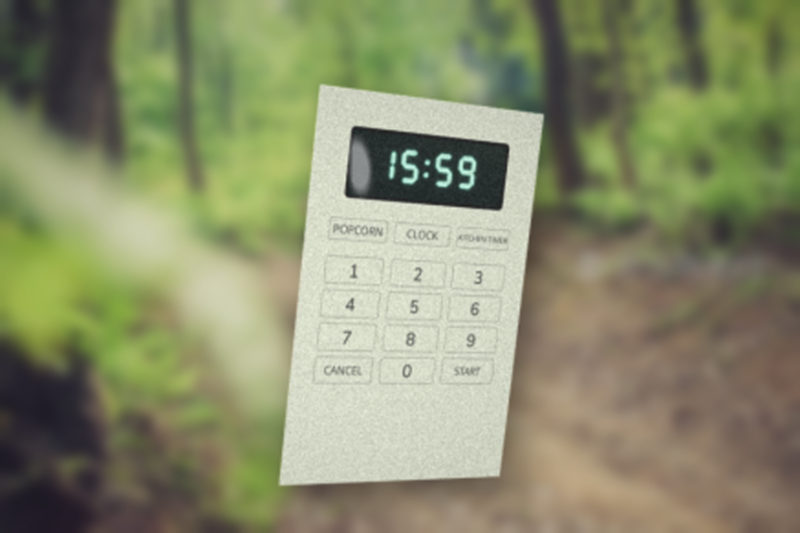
15:59
